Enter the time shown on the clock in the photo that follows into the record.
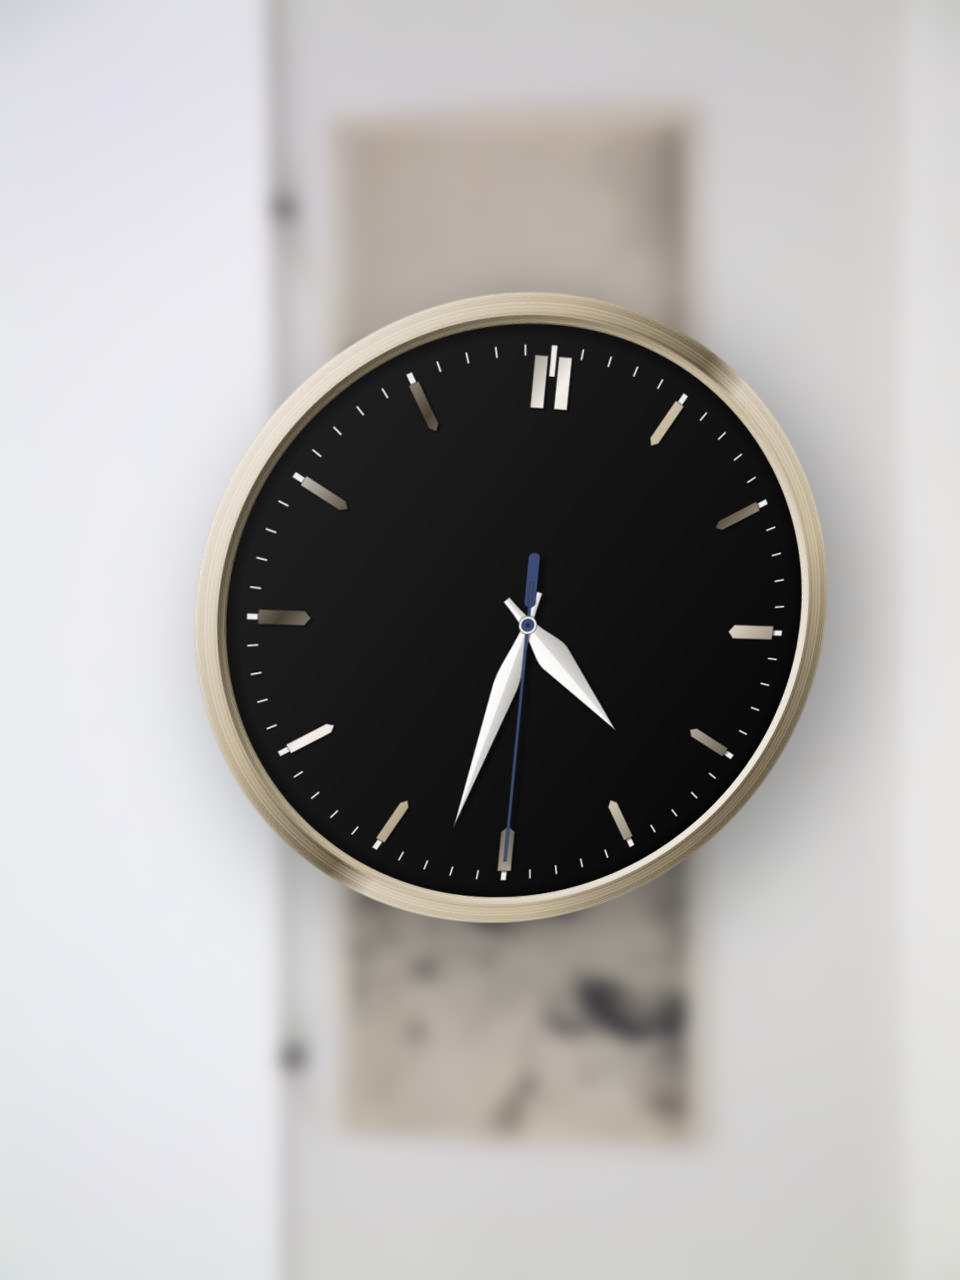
4:32:30
